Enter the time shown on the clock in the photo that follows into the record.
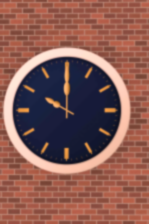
10:00
